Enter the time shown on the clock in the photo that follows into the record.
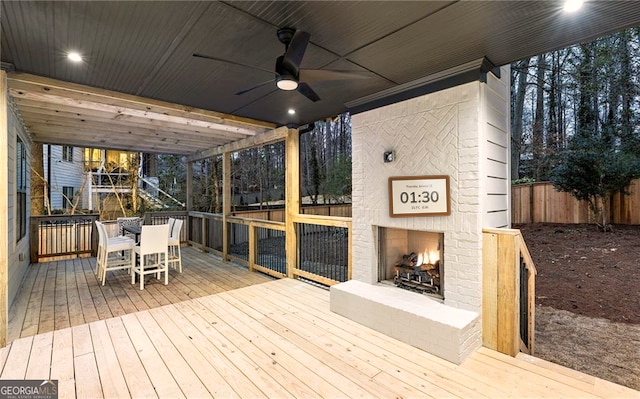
1:30
